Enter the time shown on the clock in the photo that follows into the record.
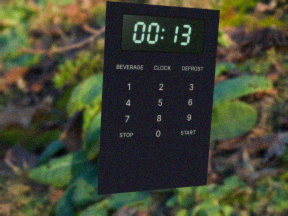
0:13
